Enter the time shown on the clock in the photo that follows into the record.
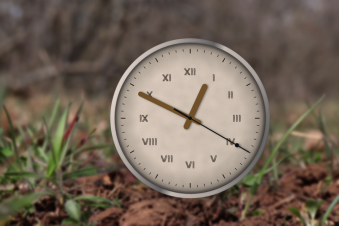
12:49:20
